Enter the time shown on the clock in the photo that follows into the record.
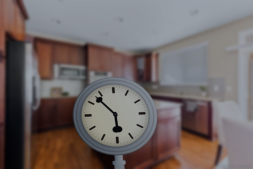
5:53
